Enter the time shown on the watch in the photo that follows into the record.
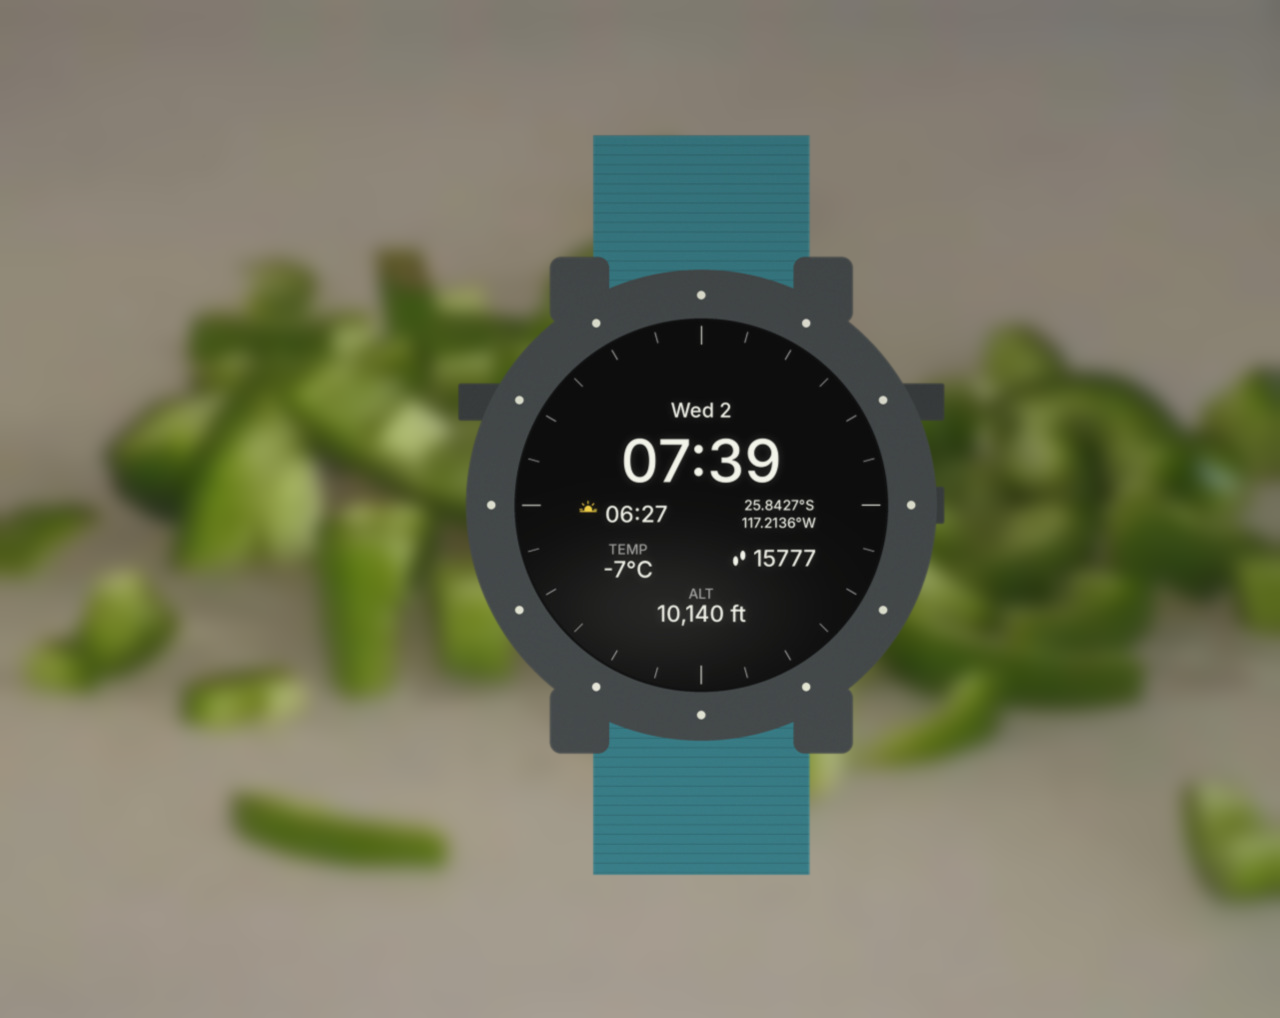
7:39
